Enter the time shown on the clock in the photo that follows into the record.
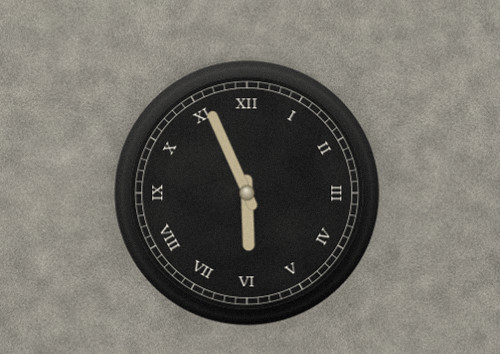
5:56
